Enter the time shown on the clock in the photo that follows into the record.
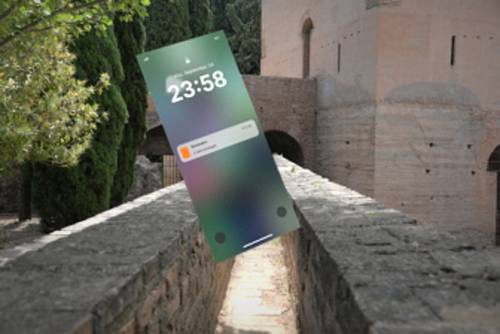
23:58
